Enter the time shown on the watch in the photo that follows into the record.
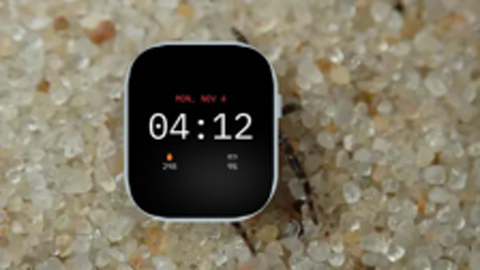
4:12
